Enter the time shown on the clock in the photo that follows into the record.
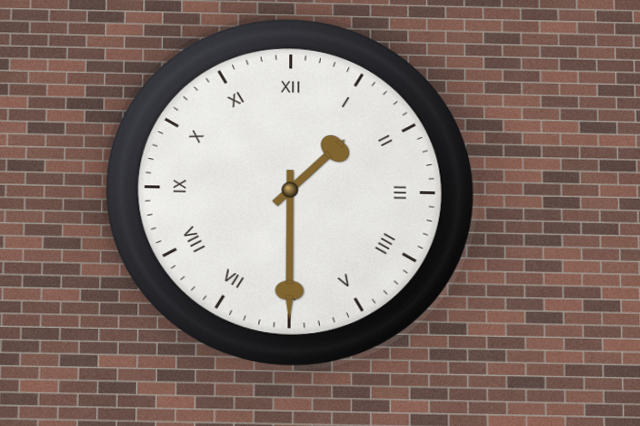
1:30
